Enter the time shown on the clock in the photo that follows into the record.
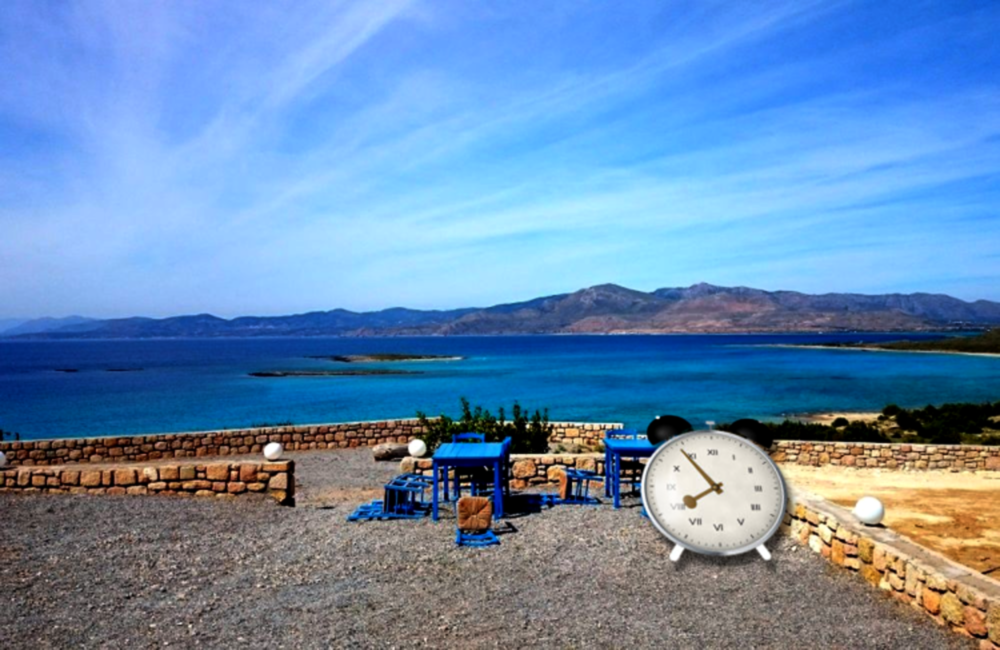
7:54
